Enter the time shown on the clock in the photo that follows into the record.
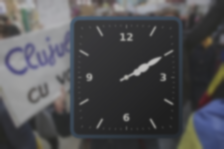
2:10
